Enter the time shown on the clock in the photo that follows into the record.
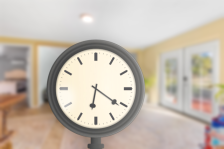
6:21
